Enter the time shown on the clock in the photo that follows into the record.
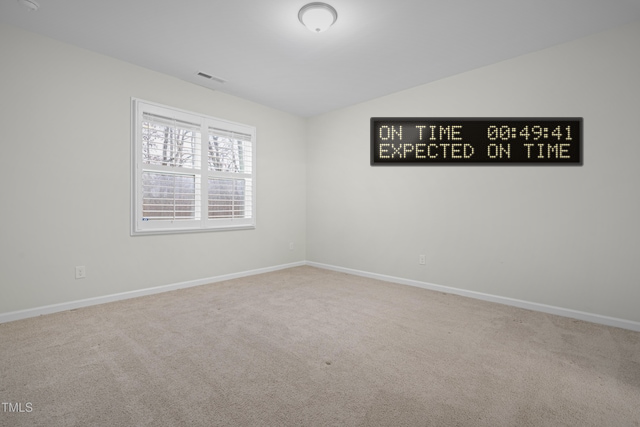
0:49:41
